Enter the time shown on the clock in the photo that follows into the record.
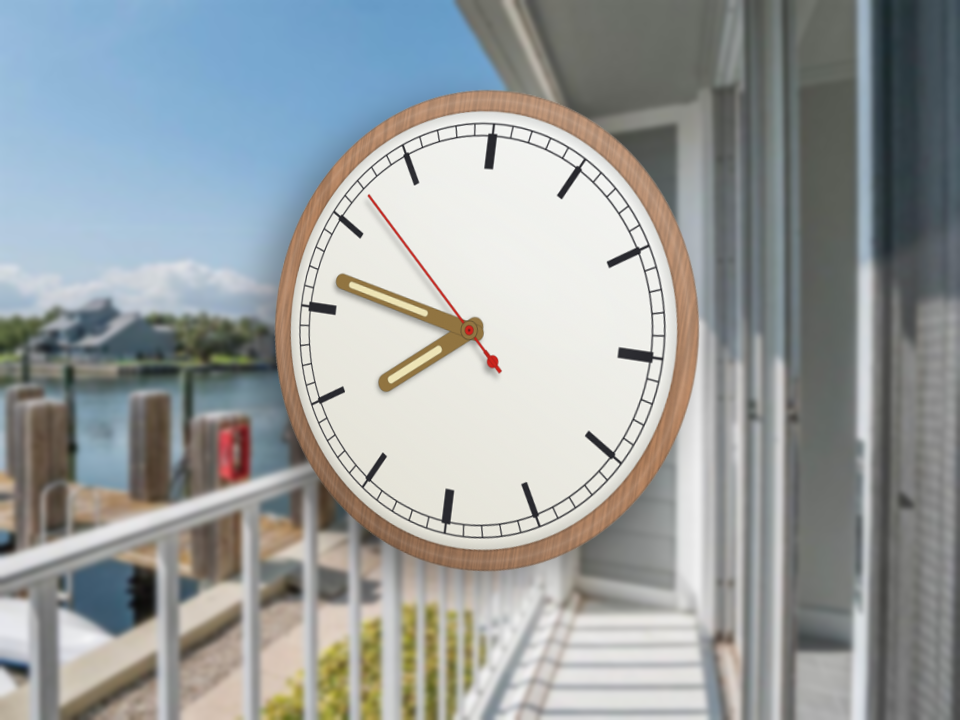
7:46:52
